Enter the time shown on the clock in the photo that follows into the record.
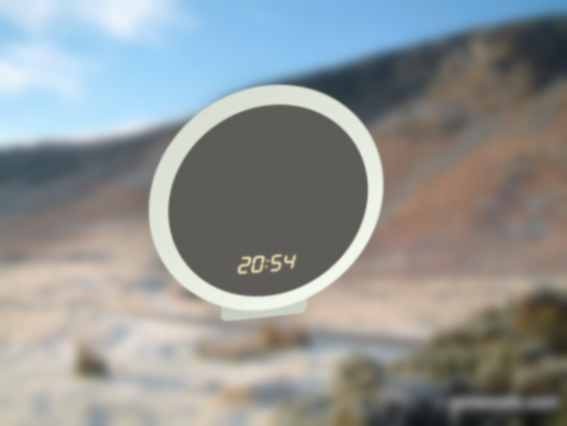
20:54
